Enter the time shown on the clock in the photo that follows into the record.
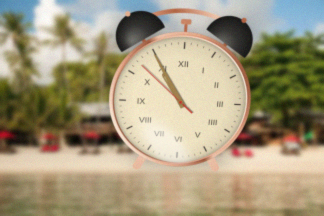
10:54:52
